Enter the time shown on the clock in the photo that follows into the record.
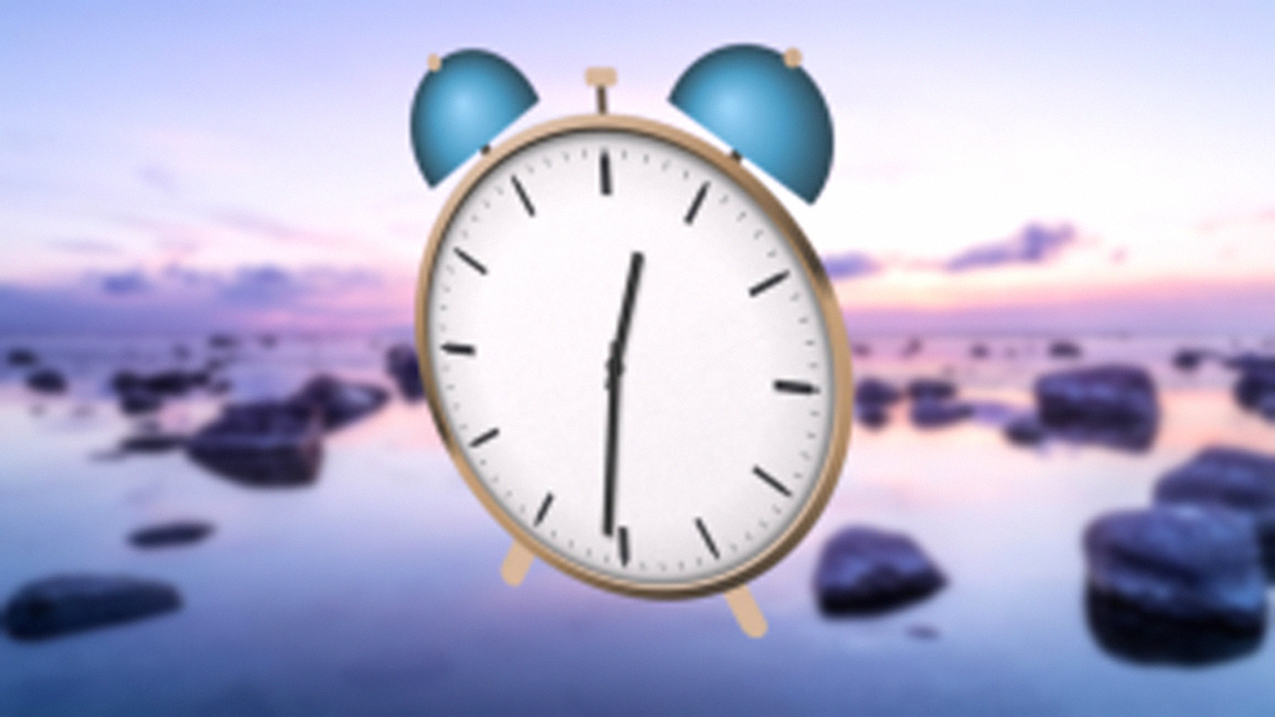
12:31
